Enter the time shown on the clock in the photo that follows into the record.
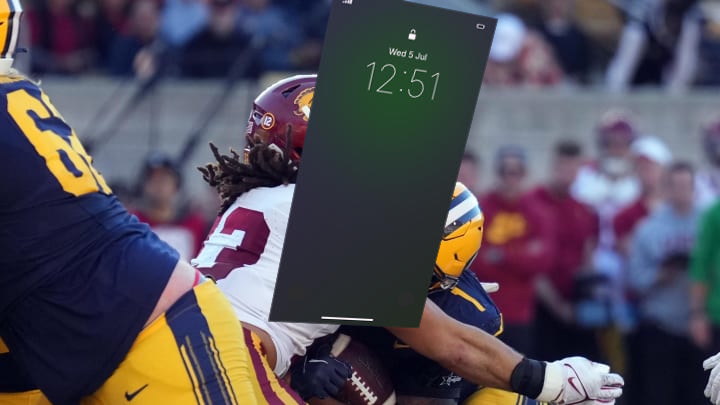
12:51
